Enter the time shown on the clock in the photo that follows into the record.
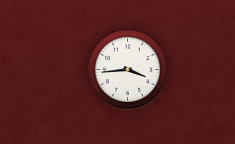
3:44
